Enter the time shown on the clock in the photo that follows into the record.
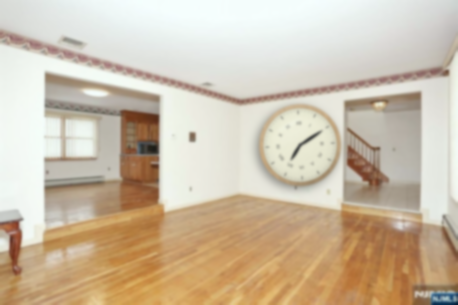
7:10
